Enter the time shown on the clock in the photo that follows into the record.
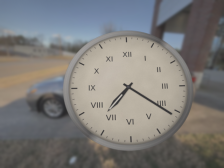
7:21
